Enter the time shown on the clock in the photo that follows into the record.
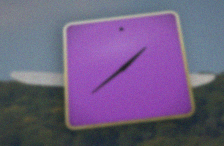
1:39
